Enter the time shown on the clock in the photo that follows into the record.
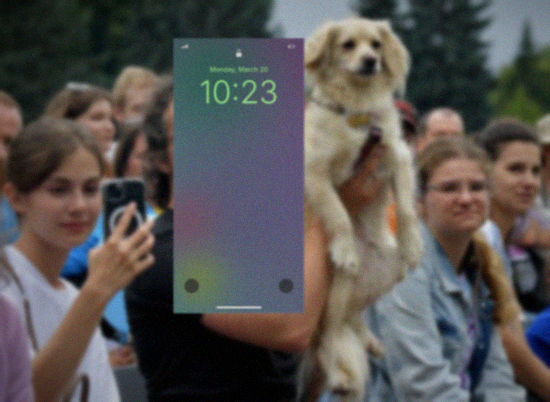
10:23
